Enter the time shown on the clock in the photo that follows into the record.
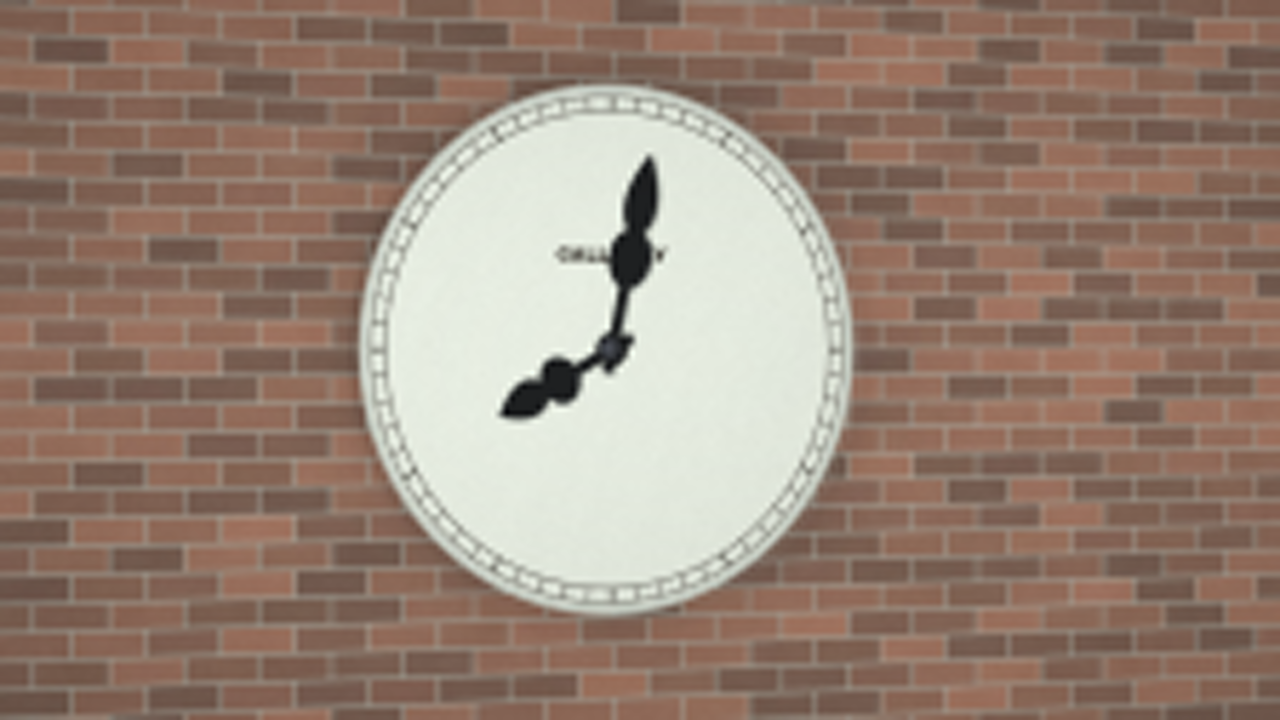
8:02
